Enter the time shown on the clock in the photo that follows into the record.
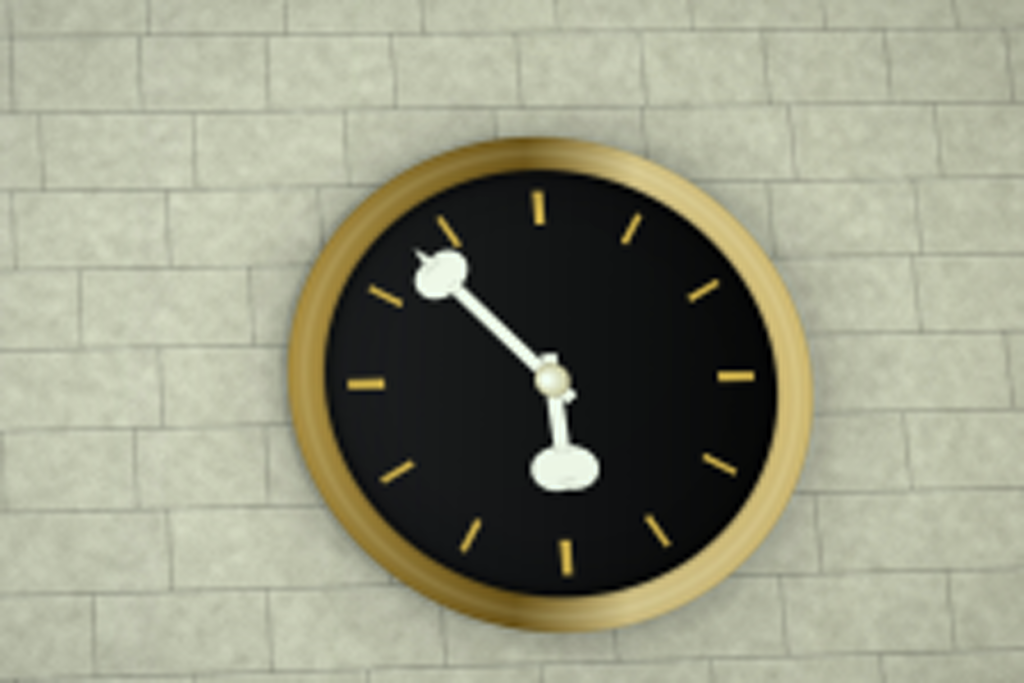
5:53
